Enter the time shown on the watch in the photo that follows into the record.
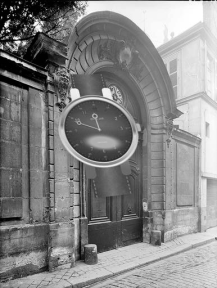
11:49
